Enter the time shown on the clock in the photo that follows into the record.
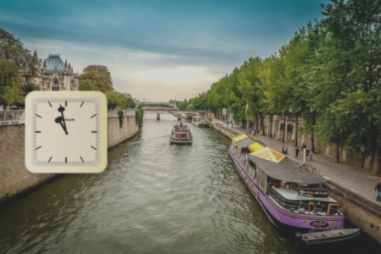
10:58
